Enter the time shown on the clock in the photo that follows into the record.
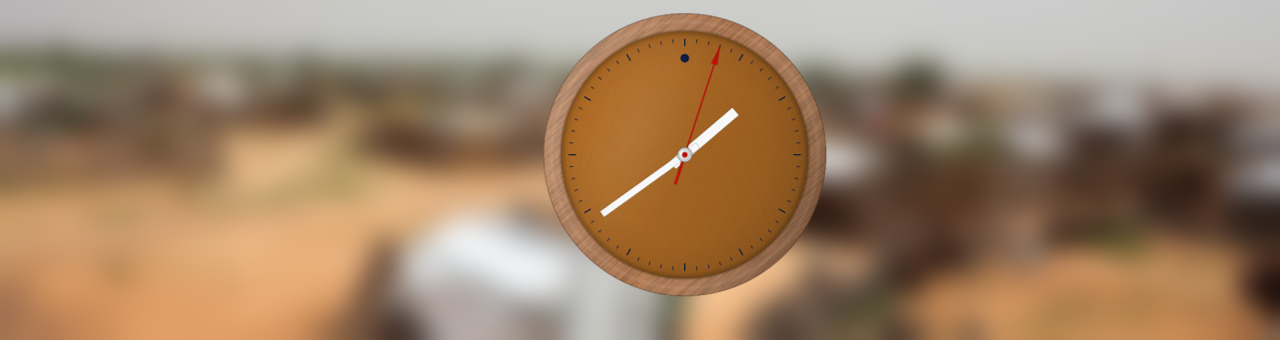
1:39:03
